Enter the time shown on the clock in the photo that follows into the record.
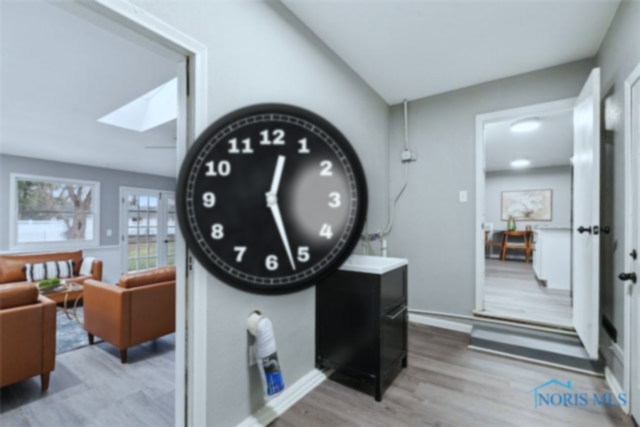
12:27
